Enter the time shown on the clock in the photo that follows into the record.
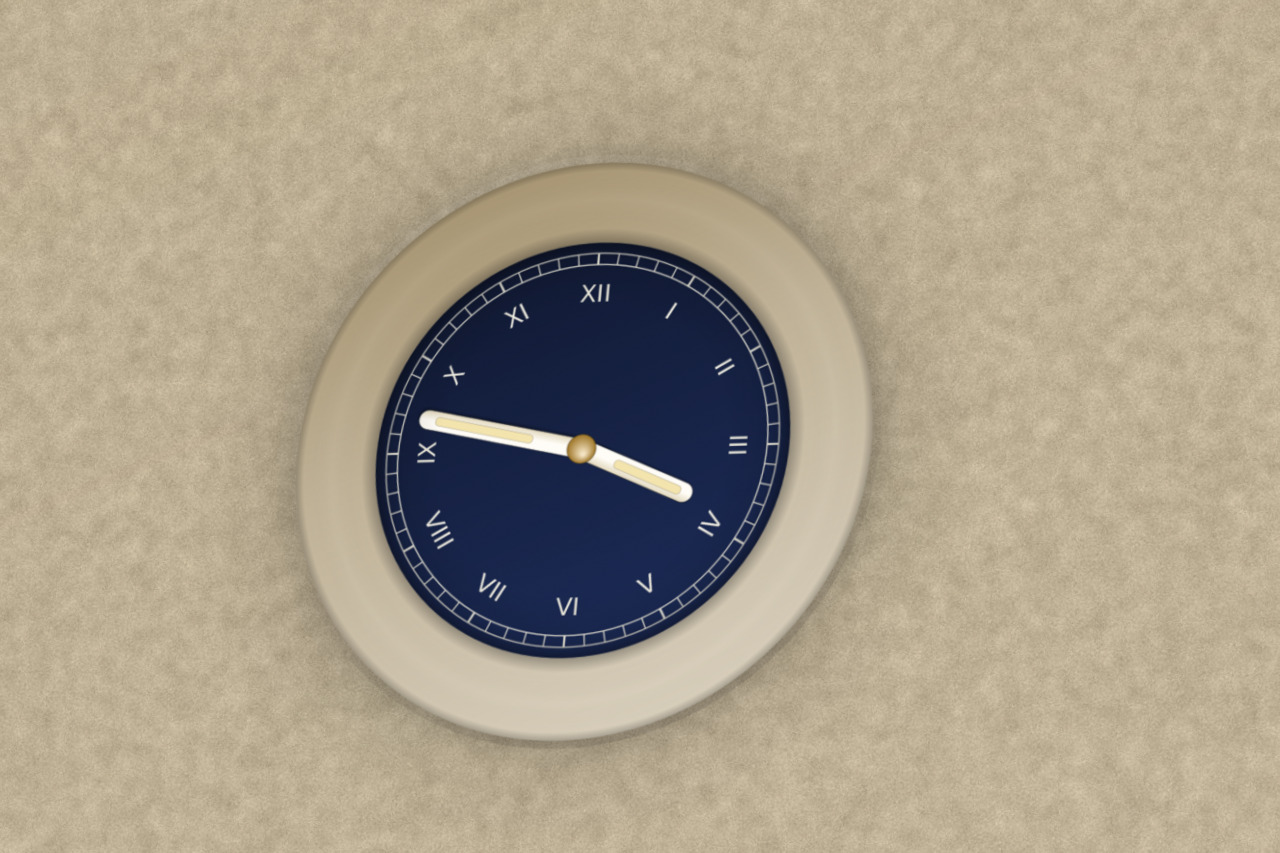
3:47
